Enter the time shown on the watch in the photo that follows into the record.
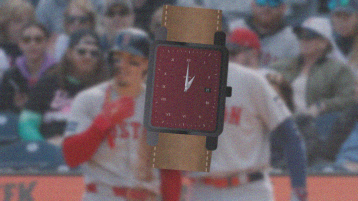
1:00
